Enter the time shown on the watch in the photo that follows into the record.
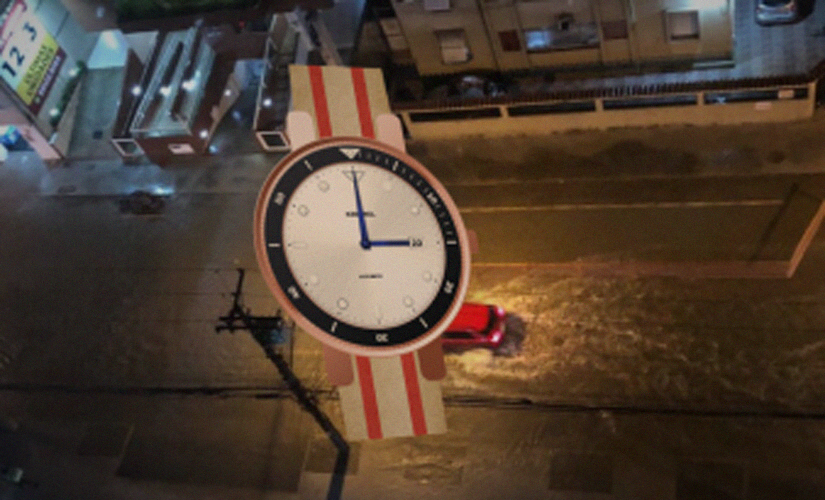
3:00
